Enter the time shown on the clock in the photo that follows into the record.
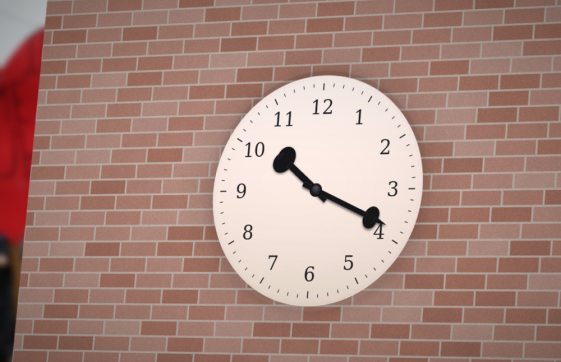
10:19
